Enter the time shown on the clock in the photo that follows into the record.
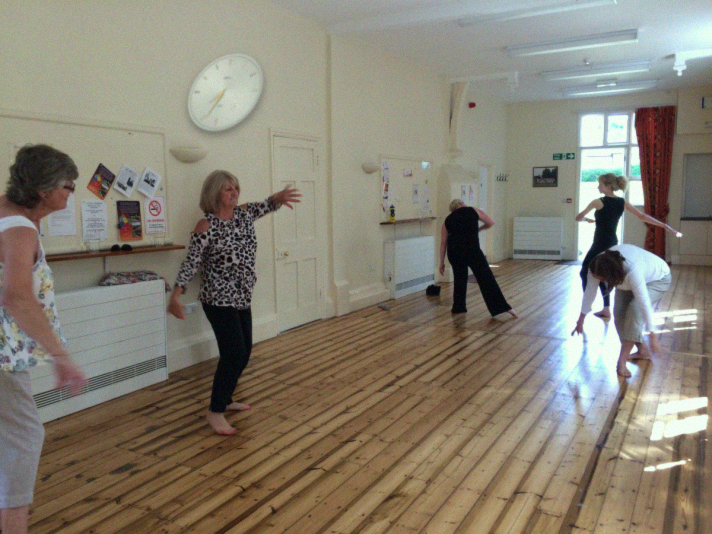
7:34
